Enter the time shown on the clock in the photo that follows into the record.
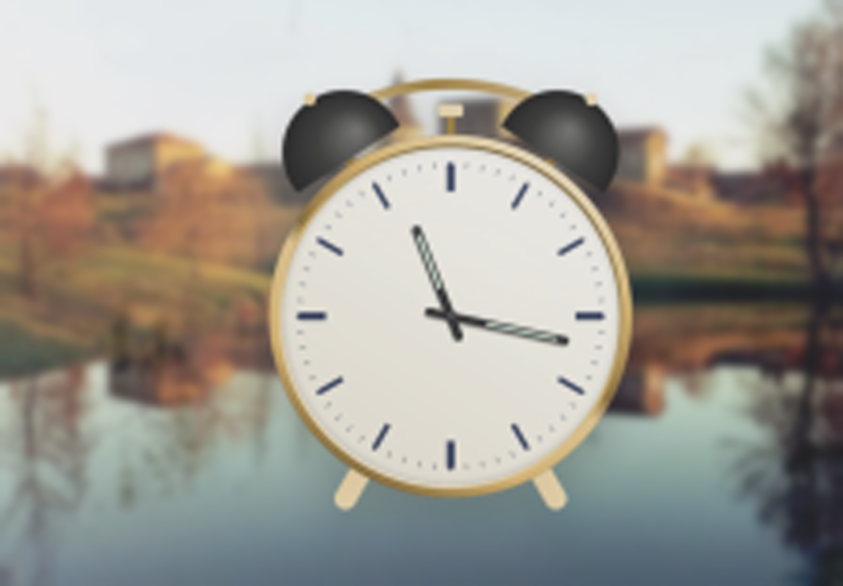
11:17
